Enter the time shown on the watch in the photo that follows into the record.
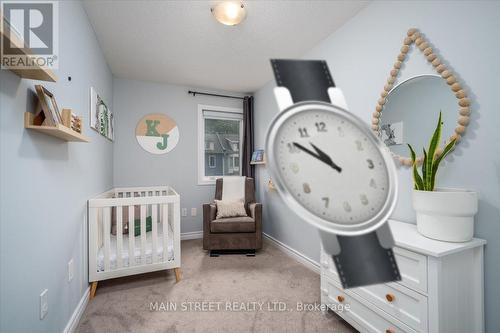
10:51
